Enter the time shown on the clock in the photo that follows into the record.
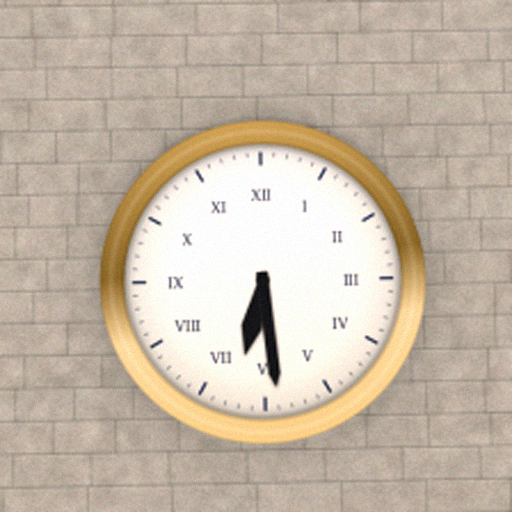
6:29
